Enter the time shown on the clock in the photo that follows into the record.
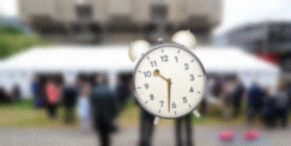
10:32
